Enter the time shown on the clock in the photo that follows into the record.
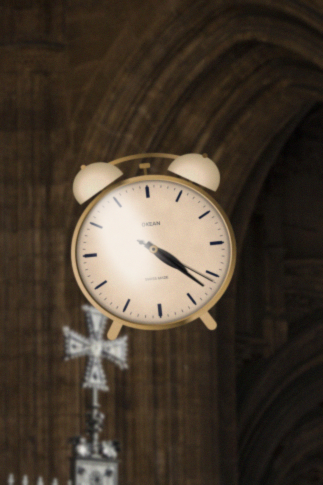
4:22:21
